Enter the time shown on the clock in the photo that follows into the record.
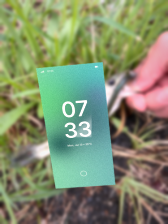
7:33
